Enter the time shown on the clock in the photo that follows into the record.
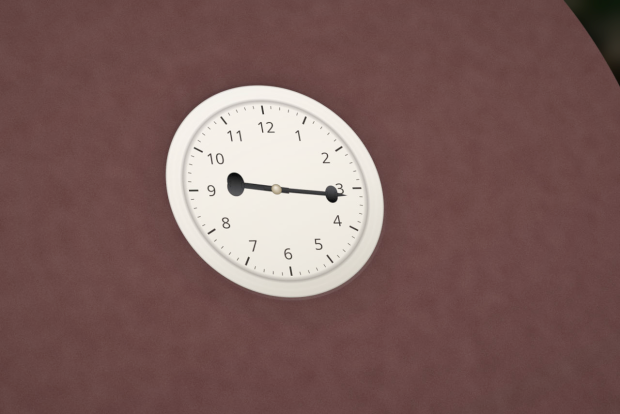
9:16
